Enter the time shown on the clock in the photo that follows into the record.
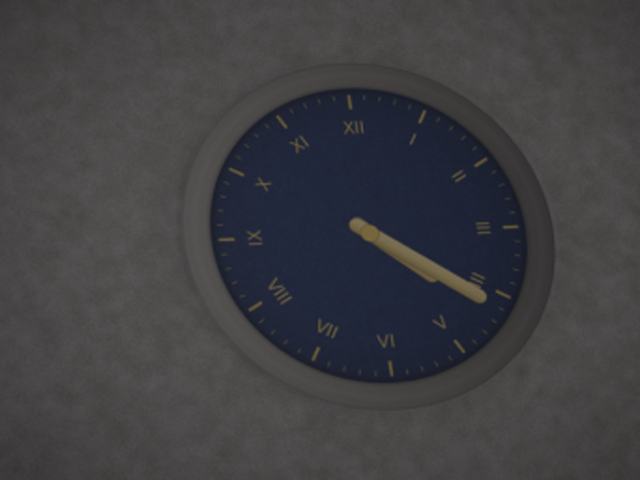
4:21
